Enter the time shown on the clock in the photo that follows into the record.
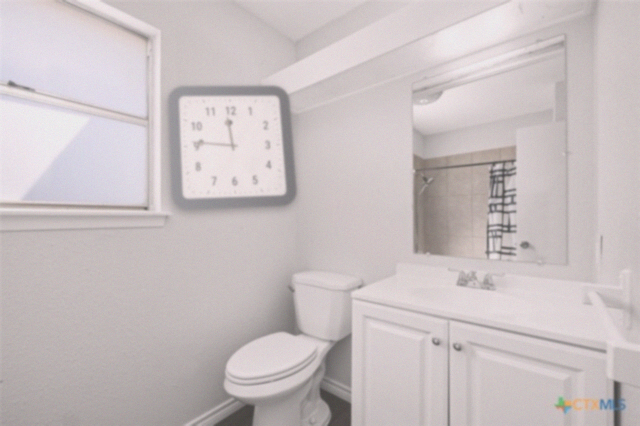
11:46
